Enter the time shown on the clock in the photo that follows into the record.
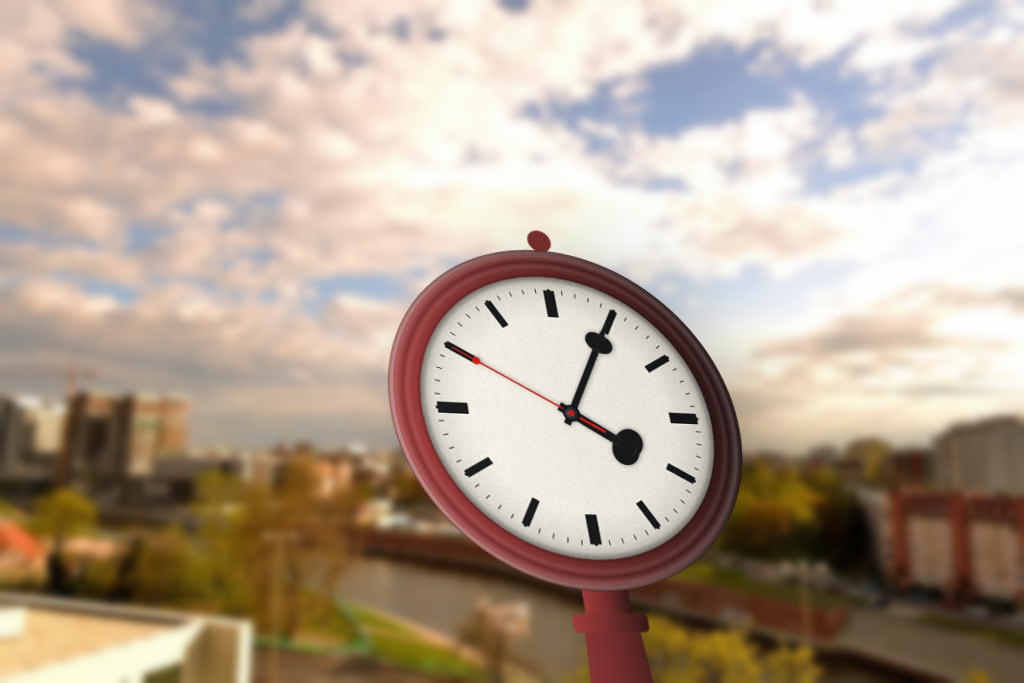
4:04:50
